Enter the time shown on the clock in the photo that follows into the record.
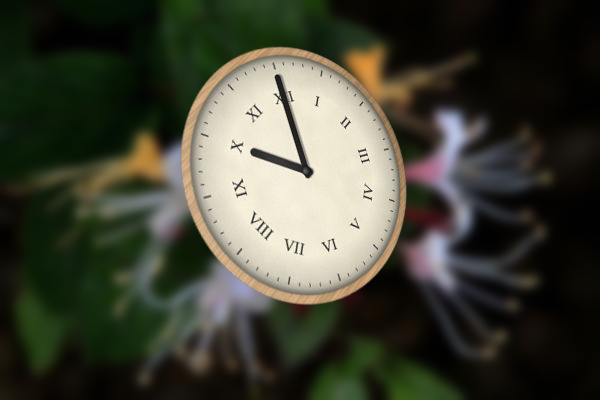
10:00
